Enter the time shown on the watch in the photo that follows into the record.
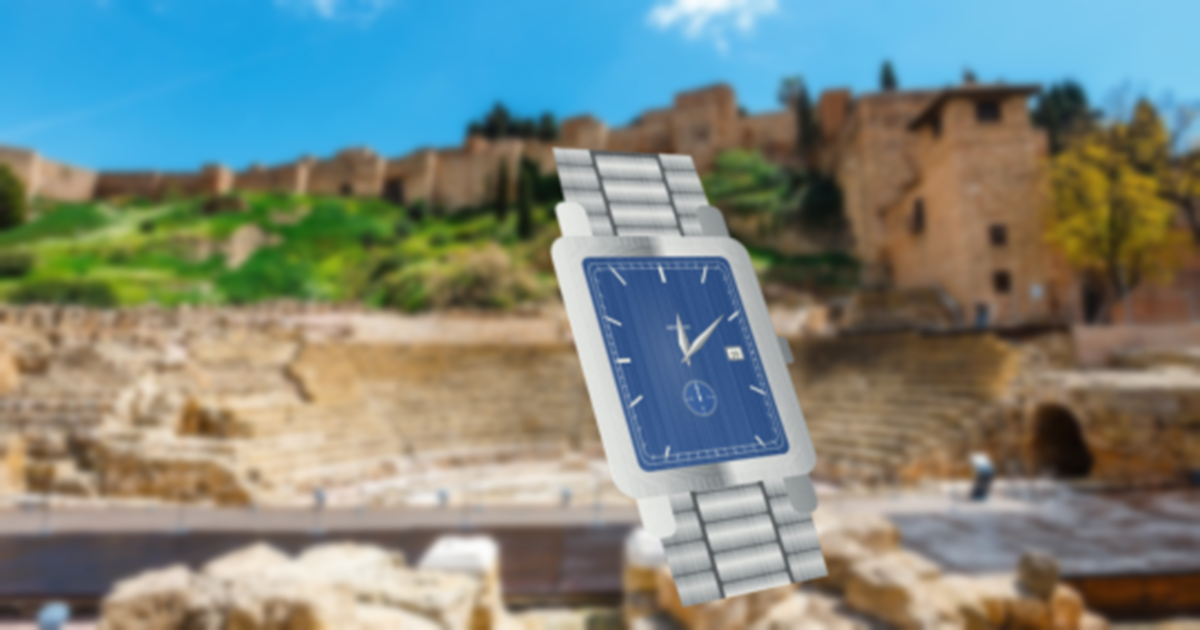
12:09
